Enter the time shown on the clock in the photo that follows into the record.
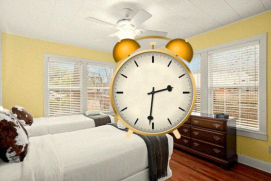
2:31
